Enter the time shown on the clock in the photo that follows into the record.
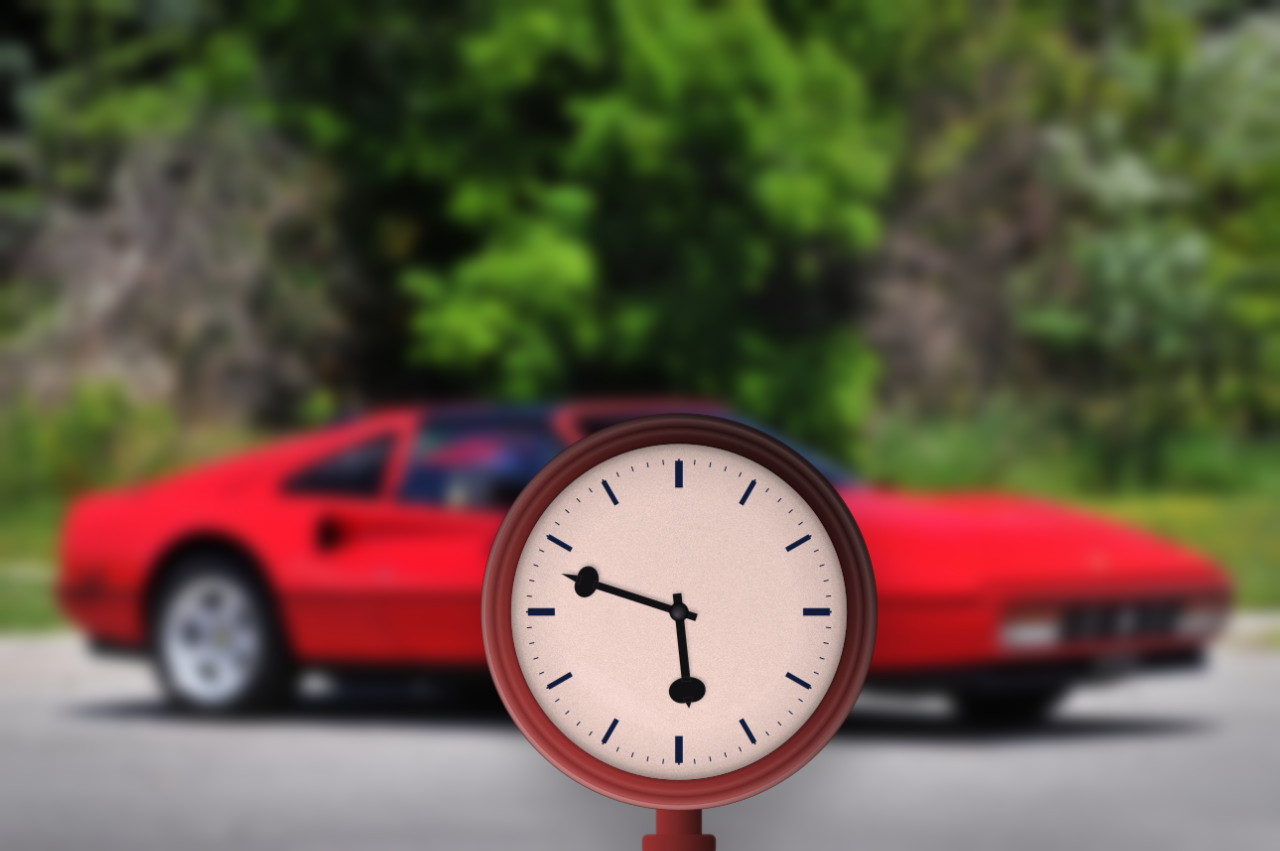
5:48
